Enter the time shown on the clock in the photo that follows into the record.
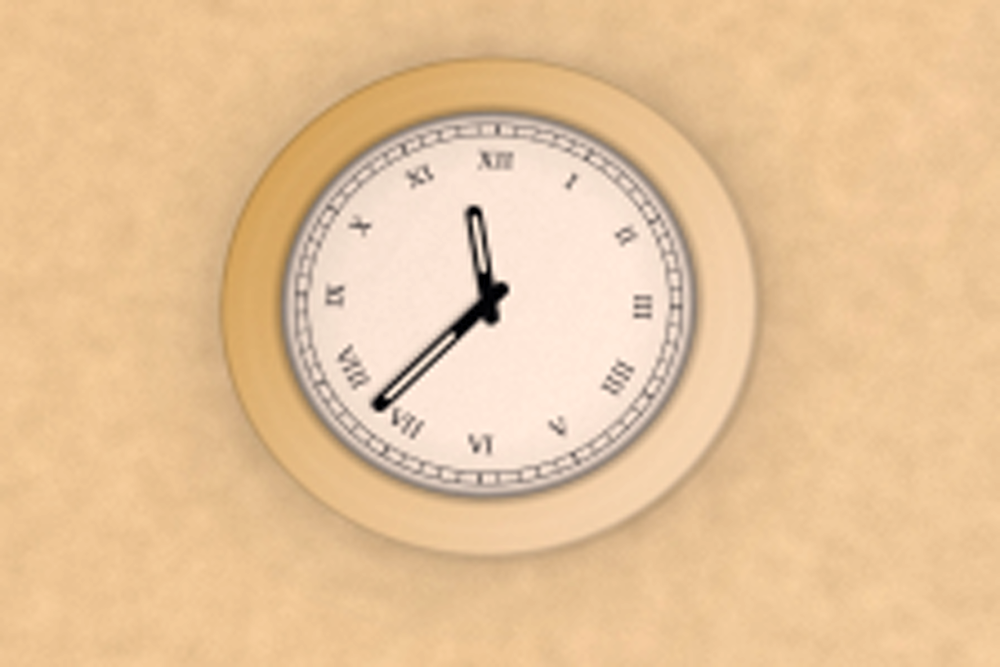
11:37
